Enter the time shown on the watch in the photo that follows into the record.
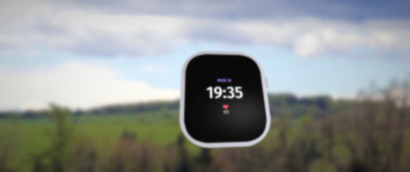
19:35
